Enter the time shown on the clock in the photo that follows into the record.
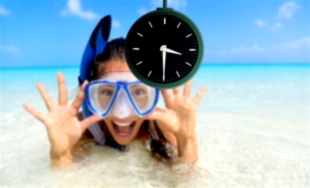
3:30
